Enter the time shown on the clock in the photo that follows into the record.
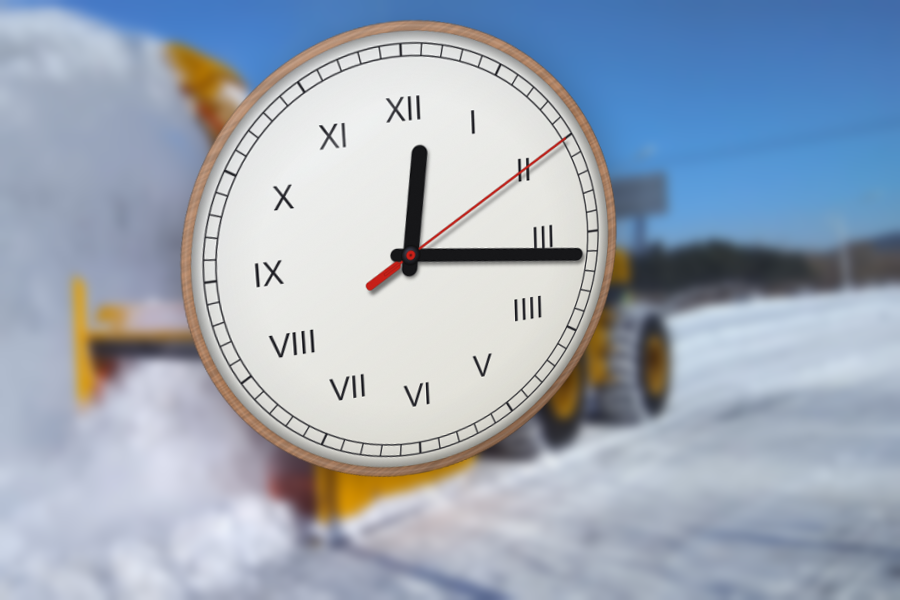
12:16:10
